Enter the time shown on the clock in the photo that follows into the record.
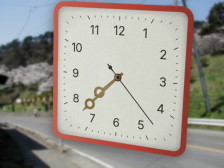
7:37:23
